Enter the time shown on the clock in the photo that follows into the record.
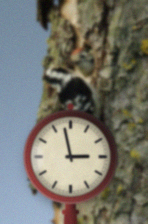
2:58
